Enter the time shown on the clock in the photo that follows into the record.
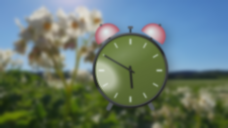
5:50
